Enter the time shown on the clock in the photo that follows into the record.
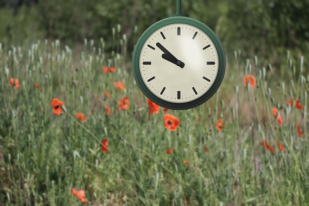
9:52
